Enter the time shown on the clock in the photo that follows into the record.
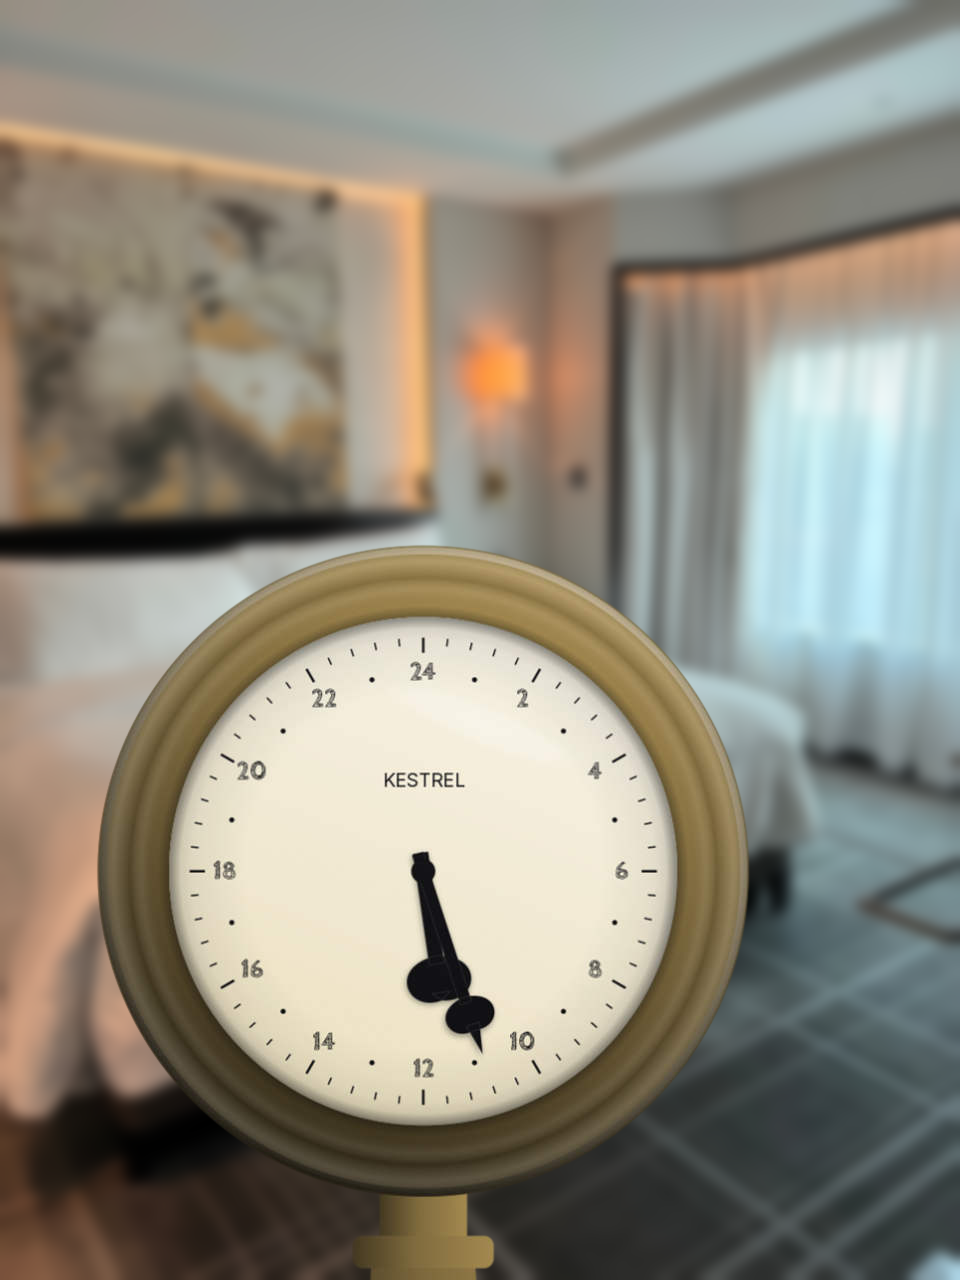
11:27
